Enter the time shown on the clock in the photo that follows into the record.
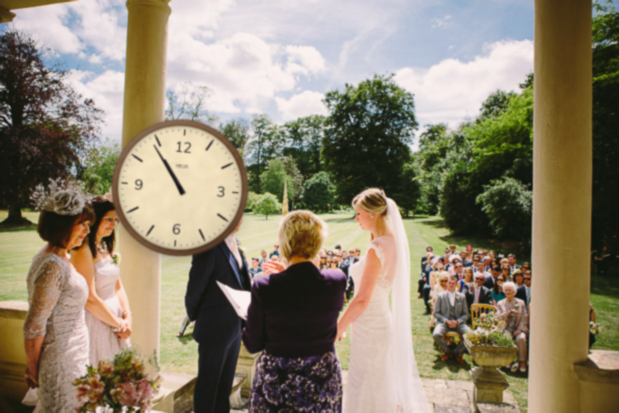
10:54
